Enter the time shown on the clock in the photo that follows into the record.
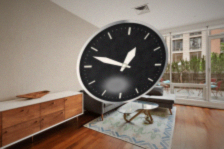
12:48
